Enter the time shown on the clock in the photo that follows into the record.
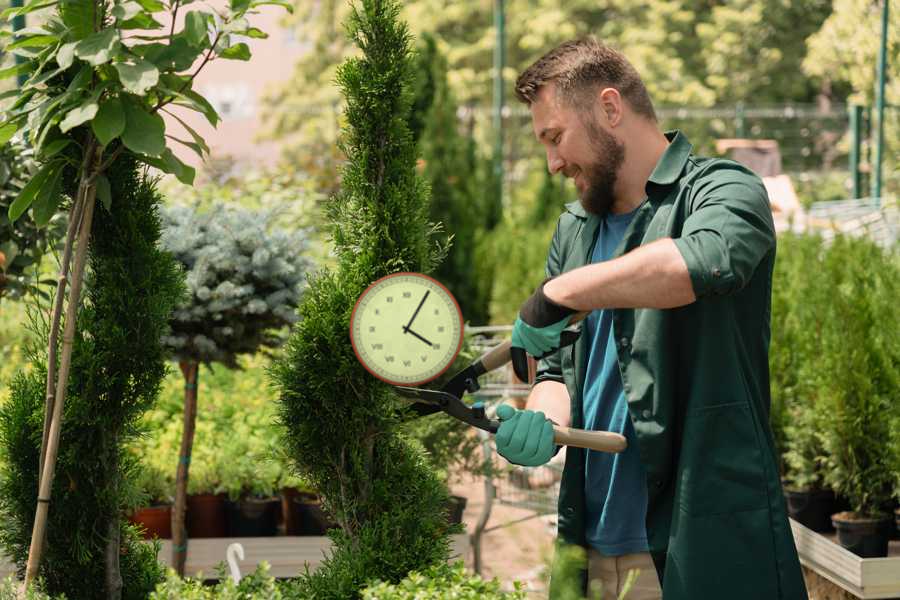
4:05
